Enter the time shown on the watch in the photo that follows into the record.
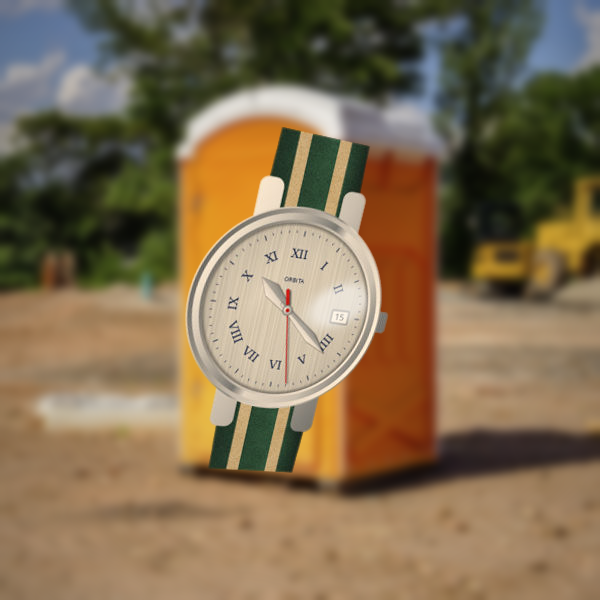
10:21:28
